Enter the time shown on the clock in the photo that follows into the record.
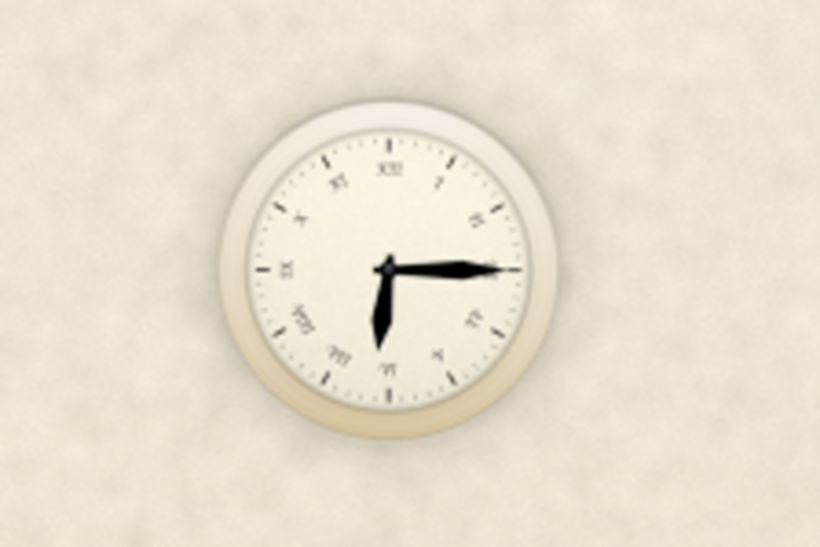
6:15
